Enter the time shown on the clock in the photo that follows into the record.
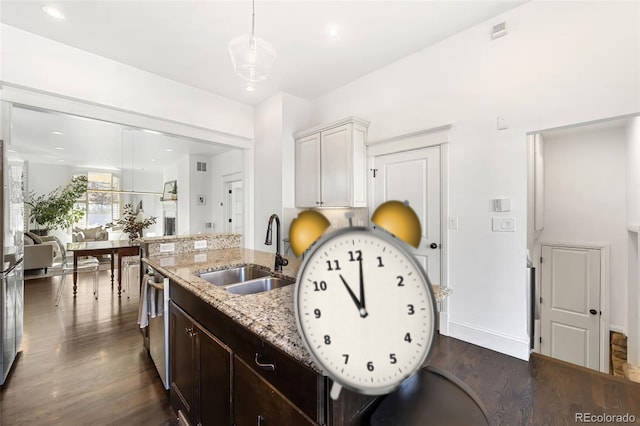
11:01
